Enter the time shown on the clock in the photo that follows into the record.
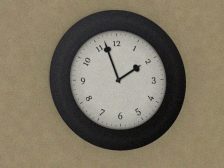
1:57
